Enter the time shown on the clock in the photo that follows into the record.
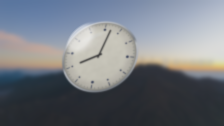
8:02
